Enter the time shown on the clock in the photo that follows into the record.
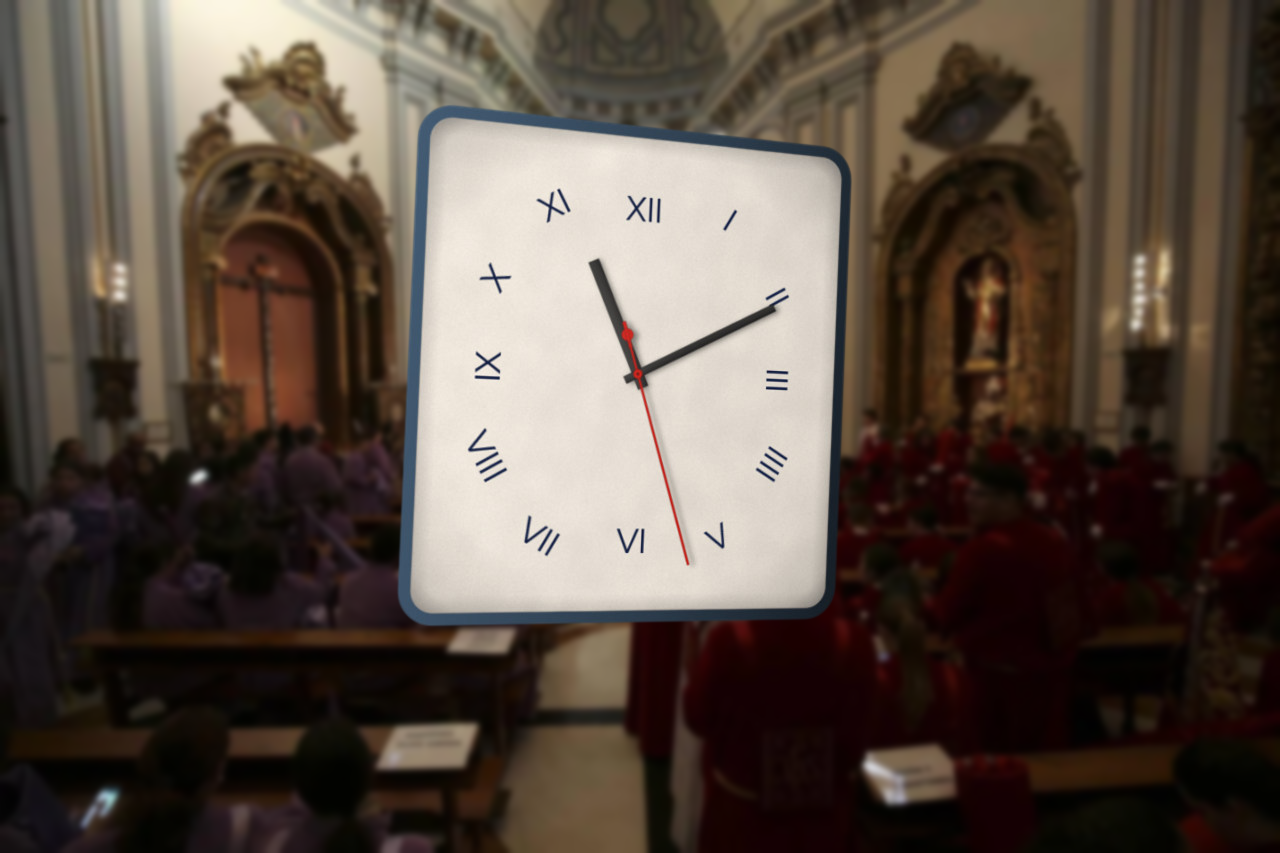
11:10:27
